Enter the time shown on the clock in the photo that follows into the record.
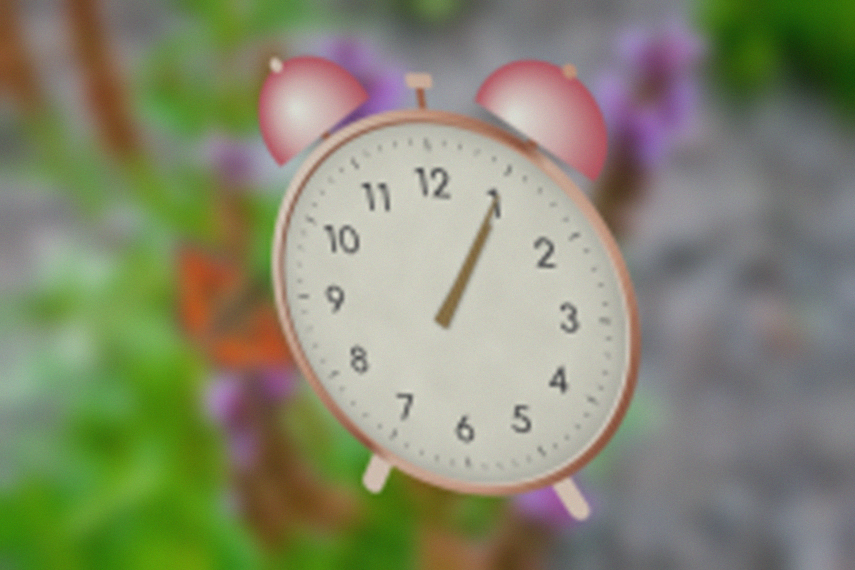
1:05
